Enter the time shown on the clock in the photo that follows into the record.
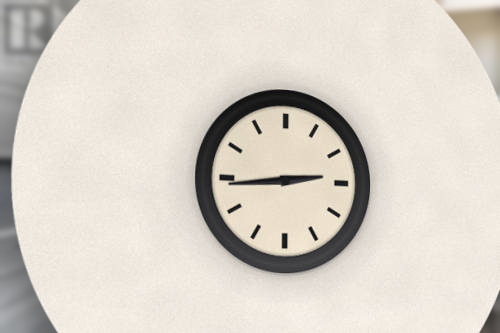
2:44
